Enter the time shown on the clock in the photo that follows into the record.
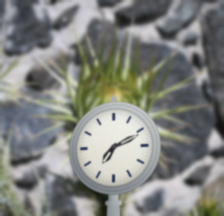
7:11
